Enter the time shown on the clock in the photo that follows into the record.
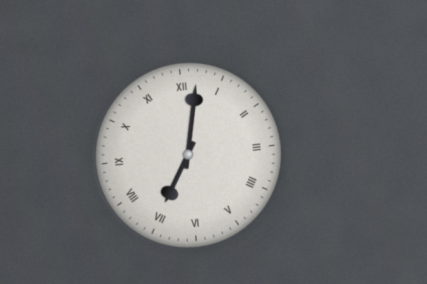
7:02
